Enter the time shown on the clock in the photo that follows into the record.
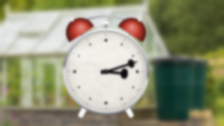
3:12
